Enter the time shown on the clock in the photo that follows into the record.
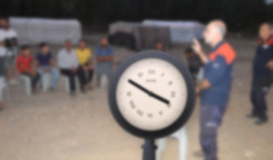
3:50
